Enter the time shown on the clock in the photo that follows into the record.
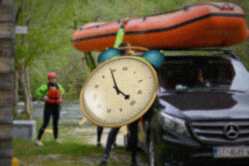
3:54
